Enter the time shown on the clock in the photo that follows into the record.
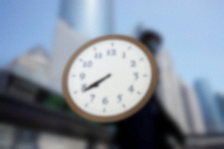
7:39
